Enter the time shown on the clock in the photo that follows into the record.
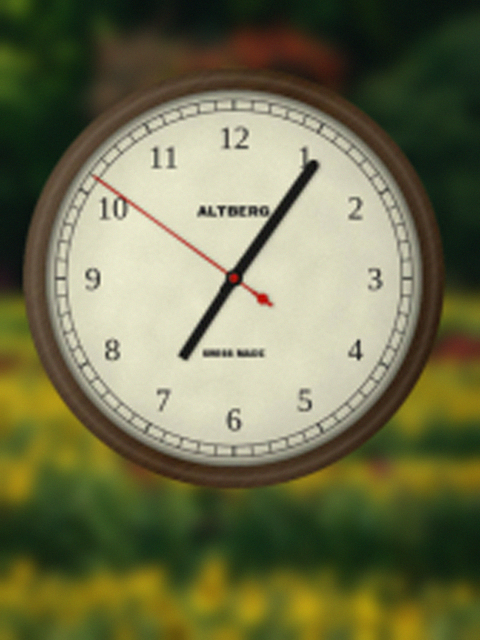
7:05:51
